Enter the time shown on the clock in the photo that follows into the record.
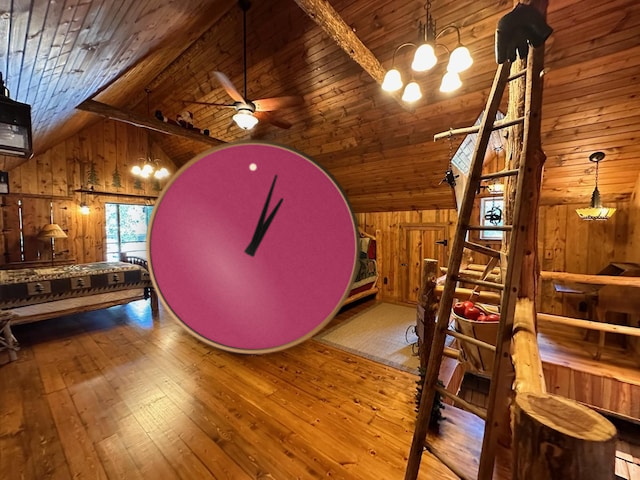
1:03
